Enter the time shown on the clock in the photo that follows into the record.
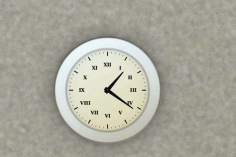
1:21
